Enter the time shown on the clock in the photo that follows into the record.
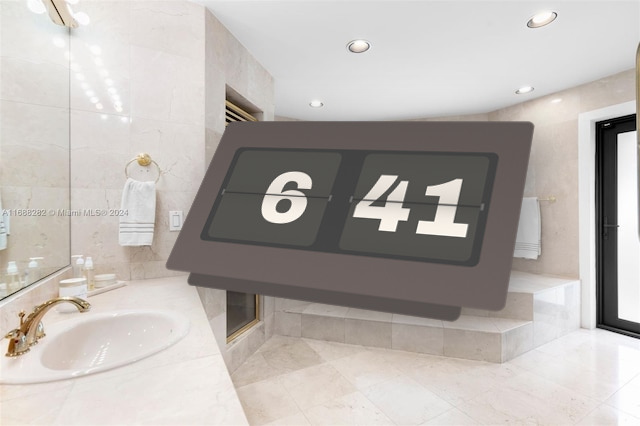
6:41
